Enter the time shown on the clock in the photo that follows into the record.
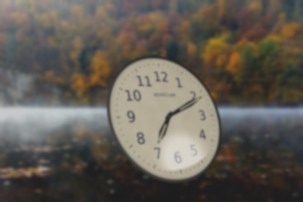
7:11
